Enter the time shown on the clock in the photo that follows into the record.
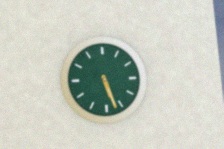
5:27
